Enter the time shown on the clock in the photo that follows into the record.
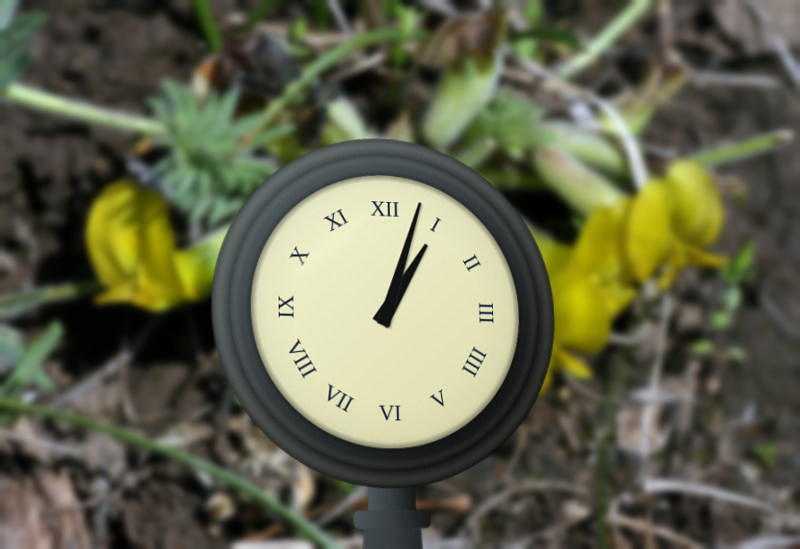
1:03
